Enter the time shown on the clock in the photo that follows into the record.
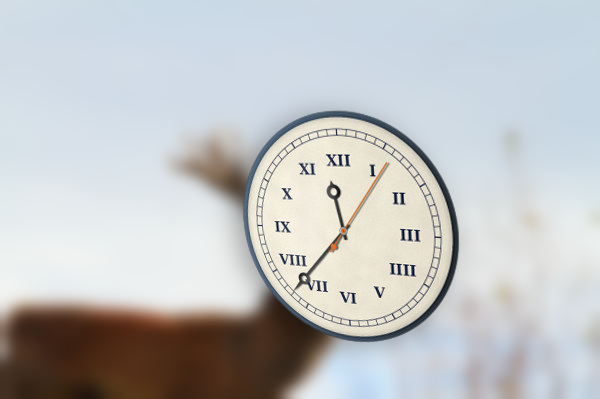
11:37:06
